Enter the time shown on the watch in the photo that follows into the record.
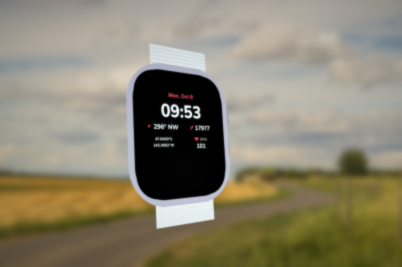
9:53
